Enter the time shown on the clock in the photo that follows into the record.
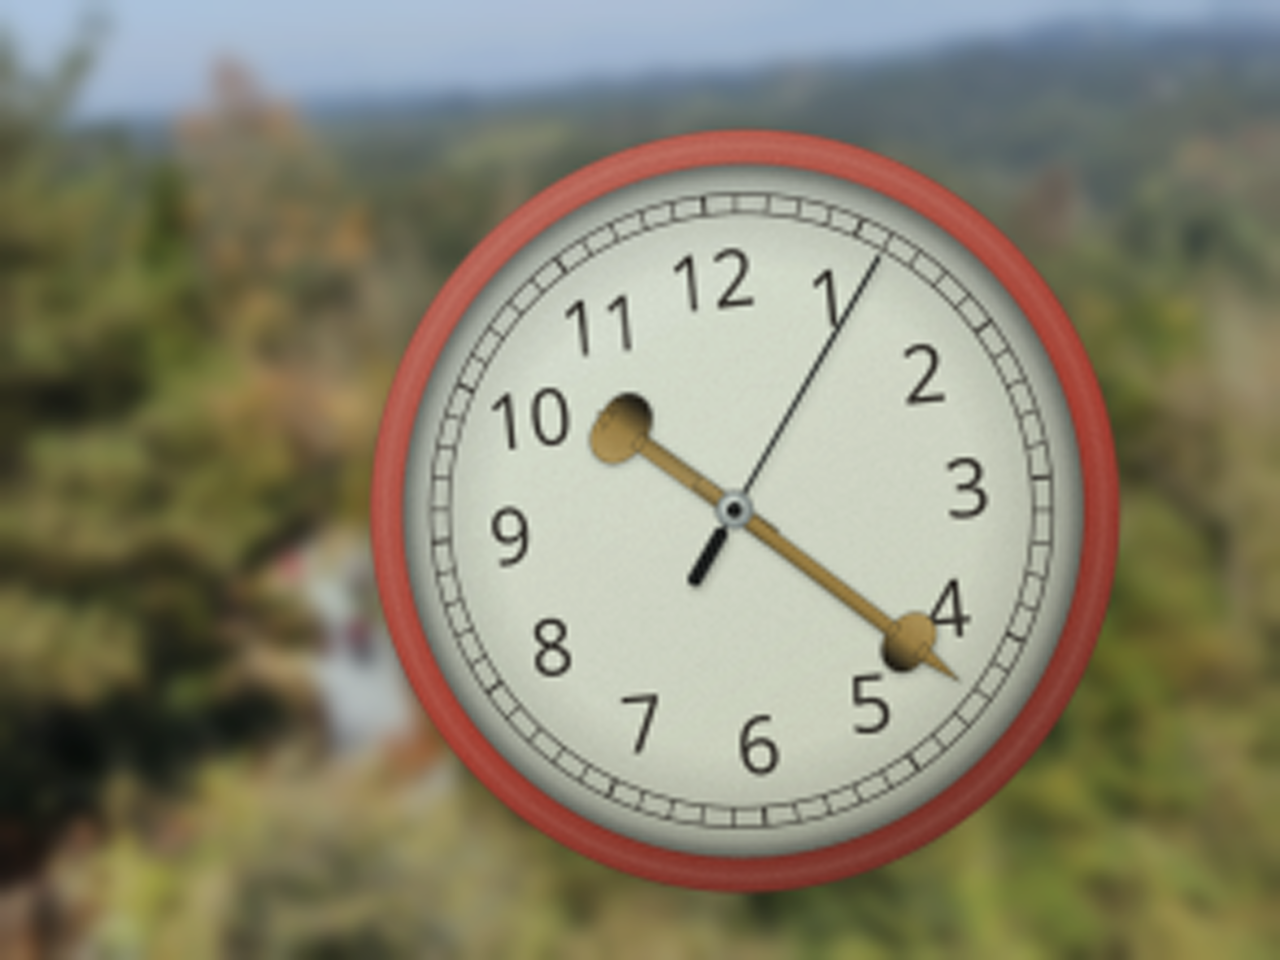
10:22:06
